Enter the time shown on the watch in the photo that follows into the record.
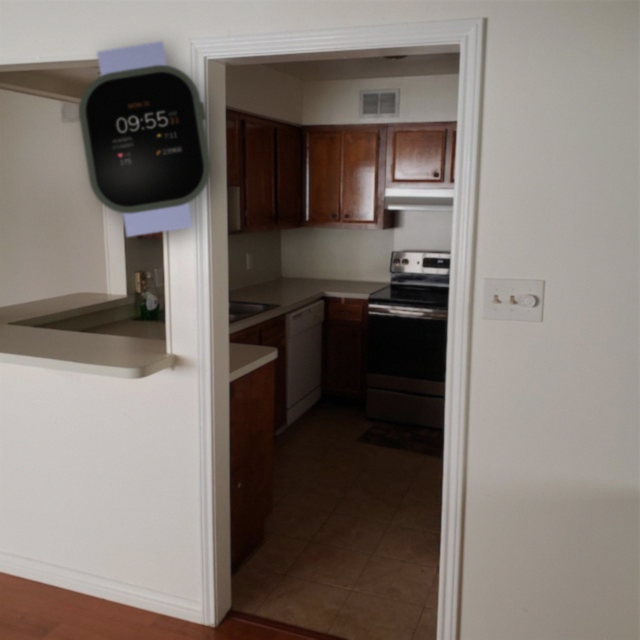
9:55
